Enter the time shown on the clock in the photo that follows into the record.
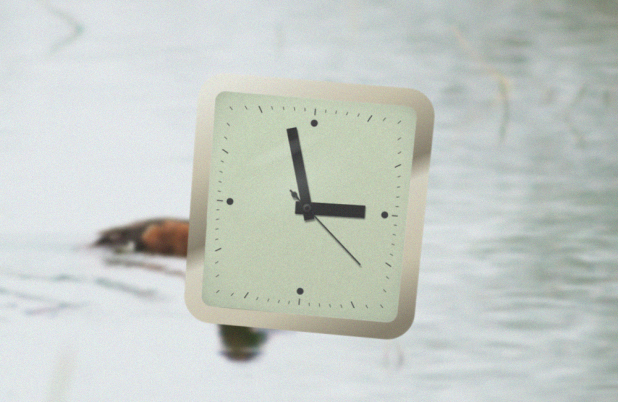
2:57:22
